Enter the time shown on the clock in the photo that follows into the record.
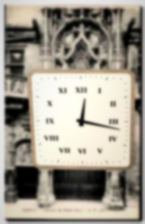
12:17
